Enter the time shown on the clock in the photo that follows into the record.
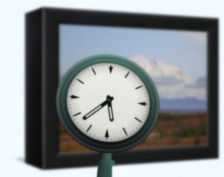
5:38
